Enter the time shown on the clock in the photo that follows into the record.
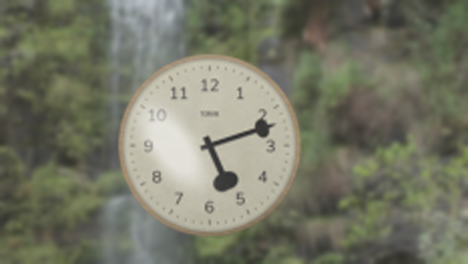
5:12
